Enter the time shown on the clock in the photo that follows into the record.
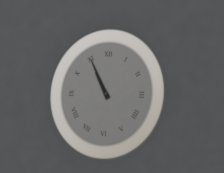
10:55
